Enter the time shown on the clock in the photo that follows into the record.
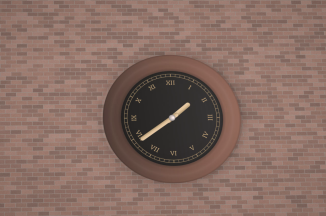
1:39
